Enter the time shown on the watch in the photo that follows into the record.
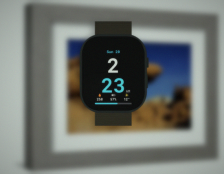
2:23
